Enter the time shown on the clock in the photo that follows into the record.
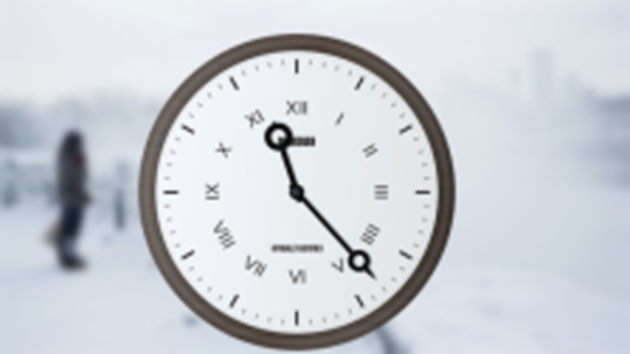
11:23
